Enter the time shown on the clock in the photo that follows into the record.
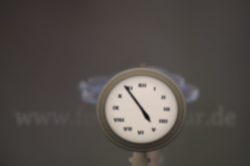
4:54
